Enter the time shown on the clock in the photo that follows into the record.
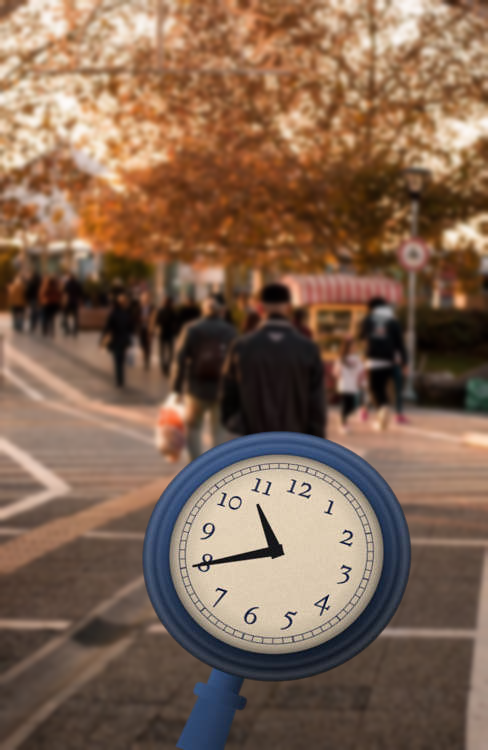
10:40
